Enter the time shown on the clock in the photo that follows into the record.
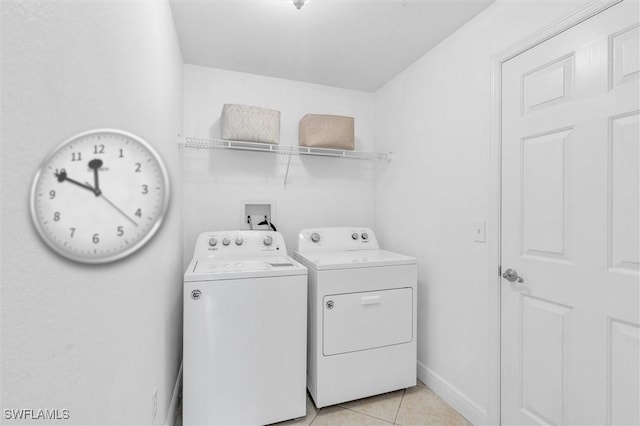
11:49:22
